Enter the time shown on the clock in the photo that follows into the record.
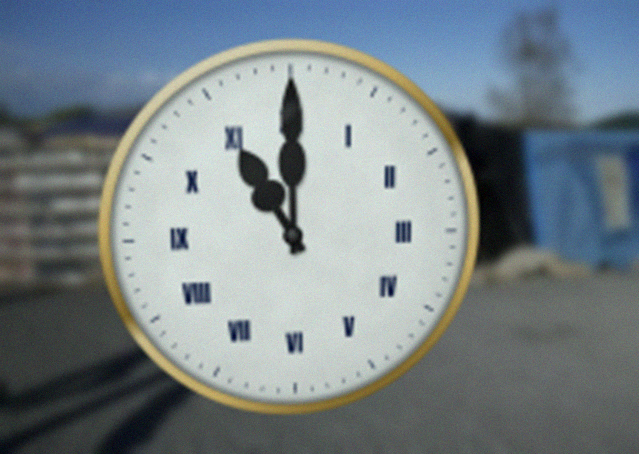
11:00
